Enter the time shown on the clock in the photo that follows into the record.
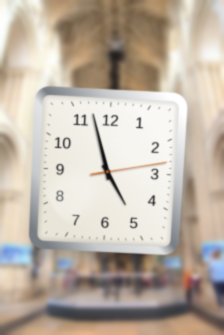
4:57:13
